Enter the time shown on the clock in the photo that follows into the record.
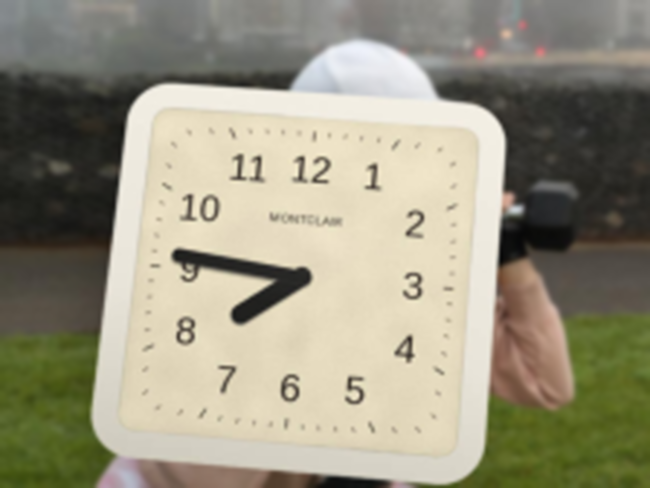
7:46
